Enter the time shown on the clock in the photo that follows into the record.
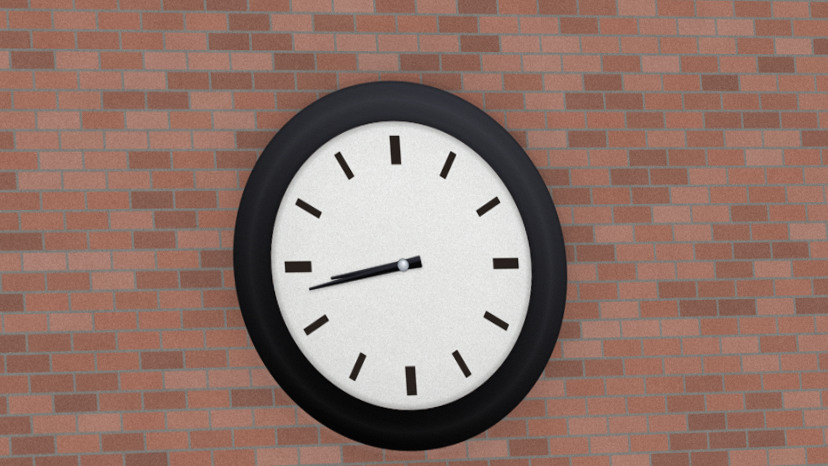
8:43
